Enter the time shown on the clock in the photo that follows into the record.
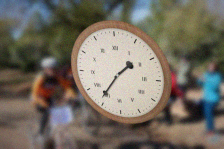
1:36
